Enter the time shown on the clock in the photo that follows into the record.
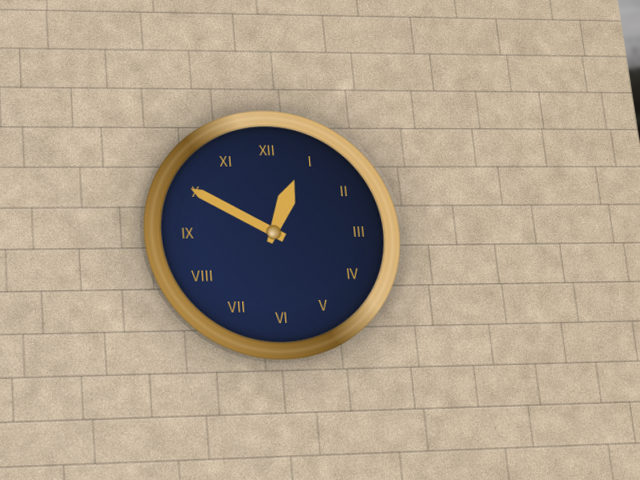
12:50
